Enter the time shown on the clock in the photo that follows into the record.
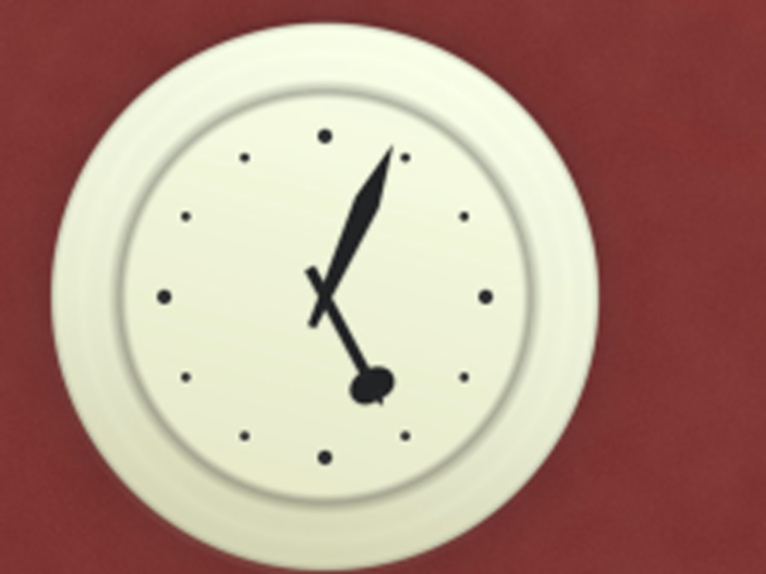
5:04
